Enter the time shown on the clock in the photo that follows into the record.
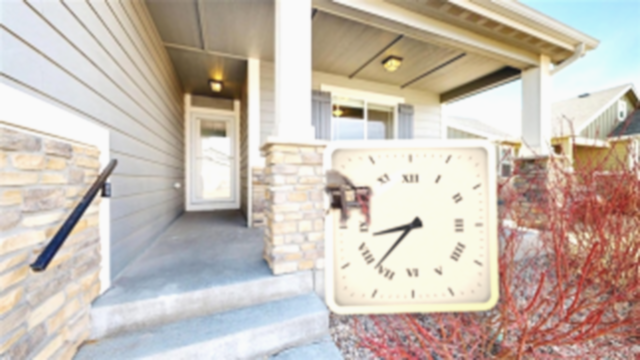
8:37
